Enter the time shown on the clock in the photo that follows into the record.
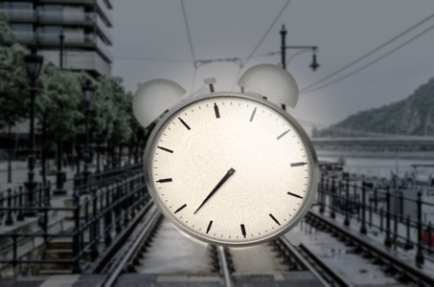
7:38
